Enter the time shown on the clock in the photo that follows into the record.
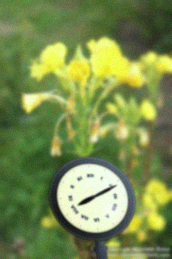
8:11
